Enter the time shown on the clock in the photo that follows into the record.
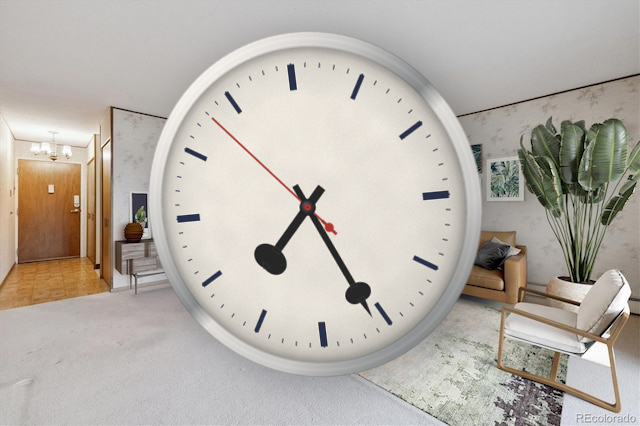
7:25:53
